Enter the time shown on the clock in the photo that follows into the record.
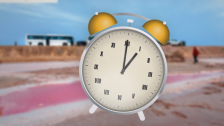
1:00
